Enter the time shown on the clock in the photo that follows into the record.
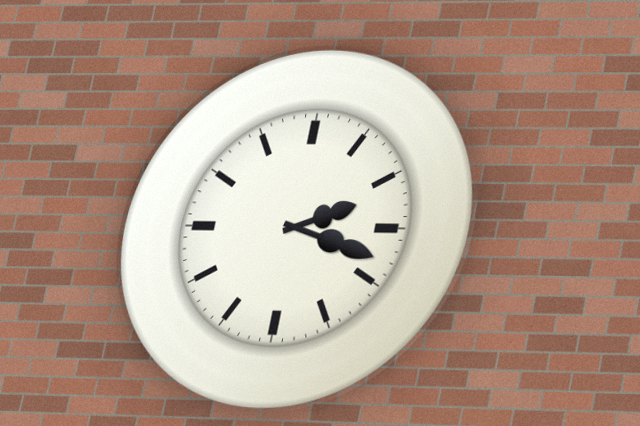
2:18
